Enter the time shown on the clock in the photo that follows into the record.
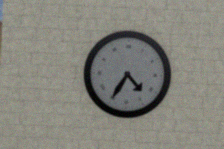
4:35
